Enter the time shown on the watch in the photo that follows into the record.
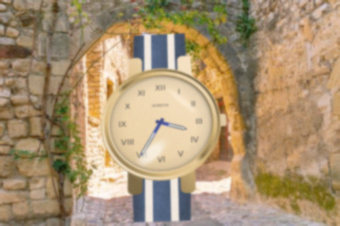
3:35
